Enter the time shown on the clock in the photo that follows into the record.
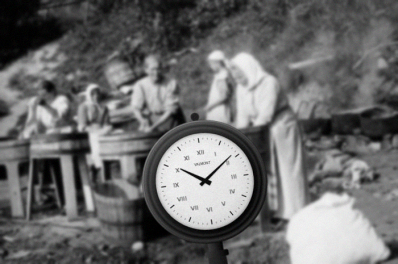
10:09
